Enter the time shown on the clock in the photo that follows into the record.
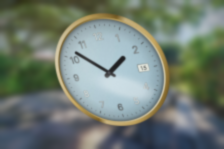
1:52
